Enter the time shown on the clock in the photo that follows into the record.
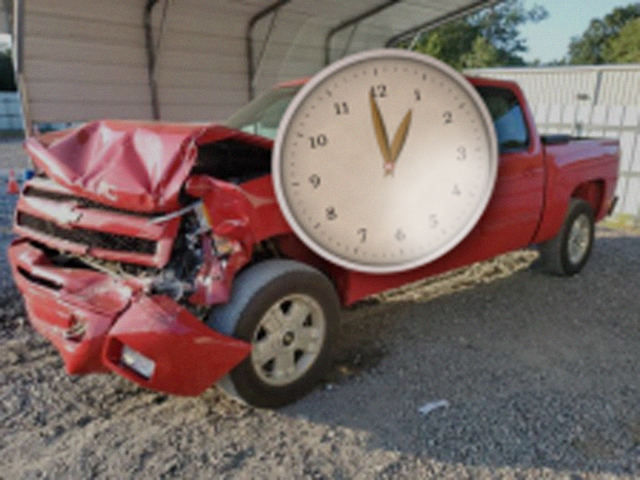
12:59
